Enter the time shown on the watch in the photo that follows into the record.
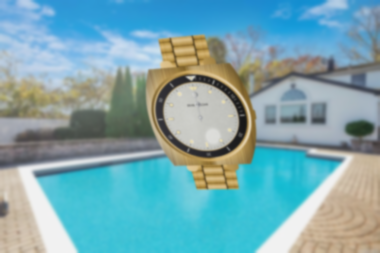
12:00
